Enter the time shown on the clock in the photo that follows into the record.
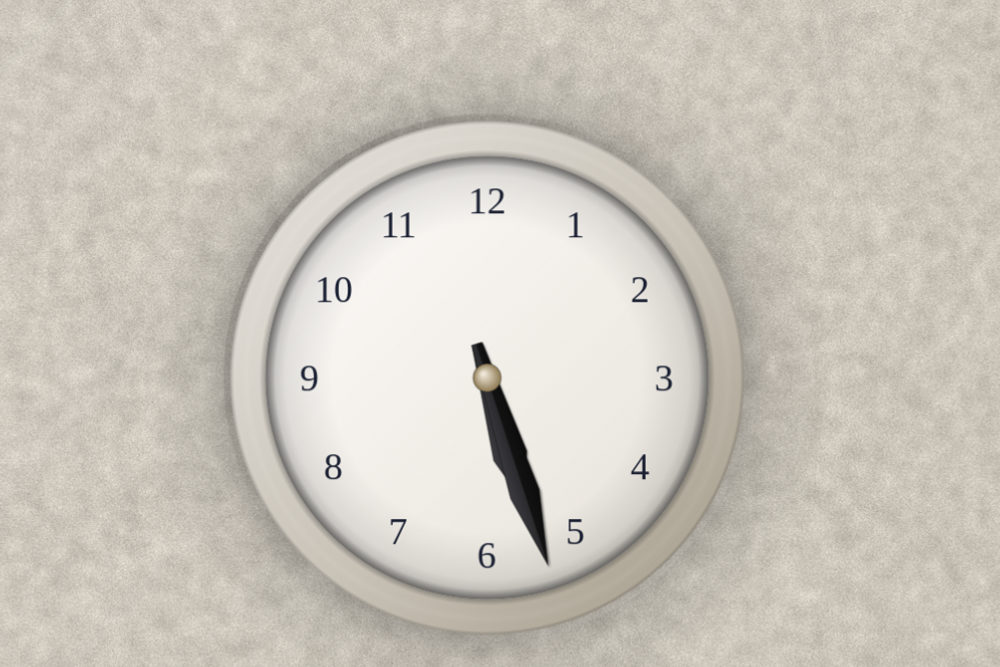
5:27
